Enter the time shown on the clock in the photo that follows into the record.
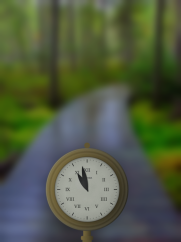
10:58
